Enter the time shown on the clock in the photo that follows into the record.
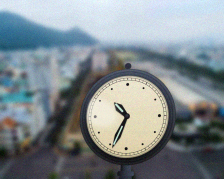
10:34
